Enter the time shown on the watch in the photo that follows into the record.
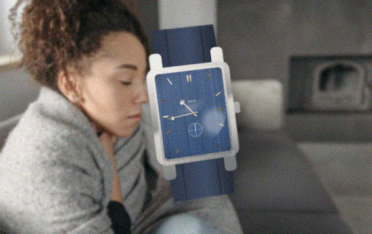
10:44
